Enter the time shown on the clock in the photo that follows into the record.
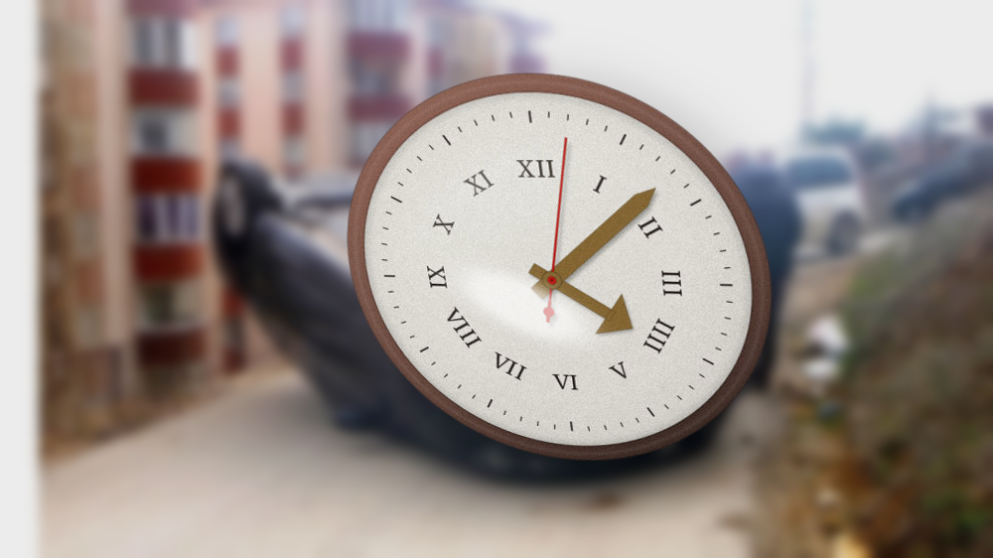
4:08:02
